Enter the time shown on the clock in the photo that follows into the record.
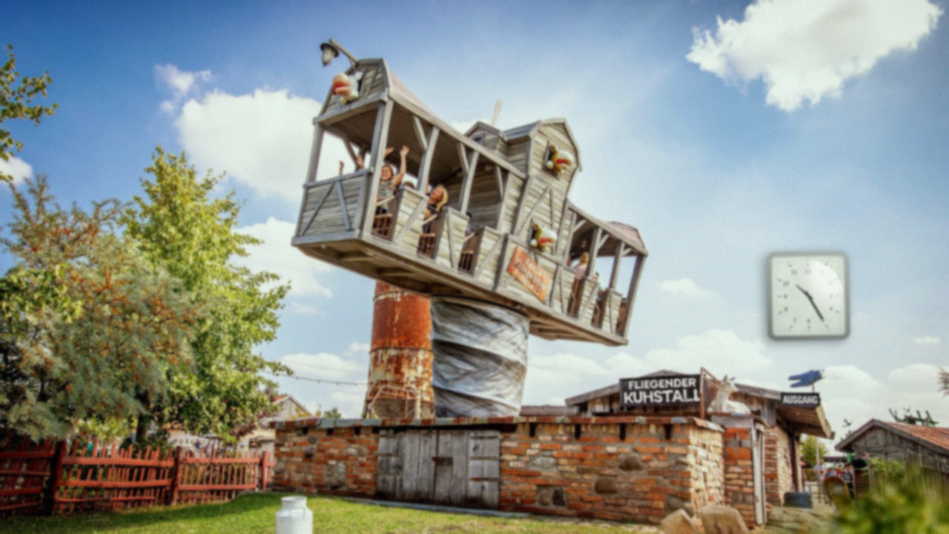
10:25
